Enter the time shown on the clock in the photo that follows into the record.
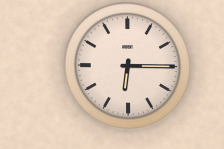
6:15
